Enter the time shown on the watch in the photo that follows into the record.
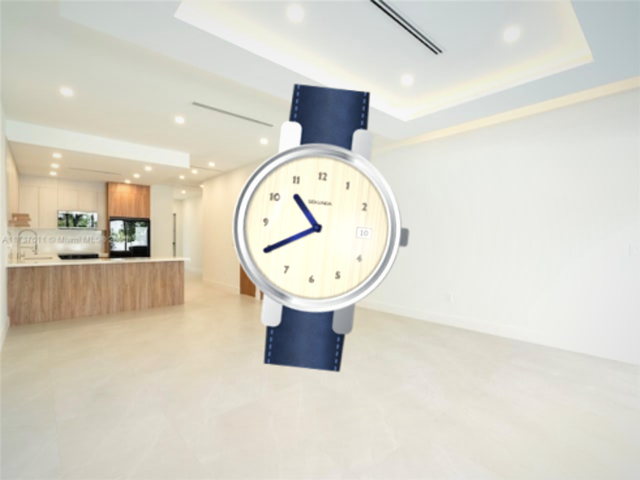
10:40
